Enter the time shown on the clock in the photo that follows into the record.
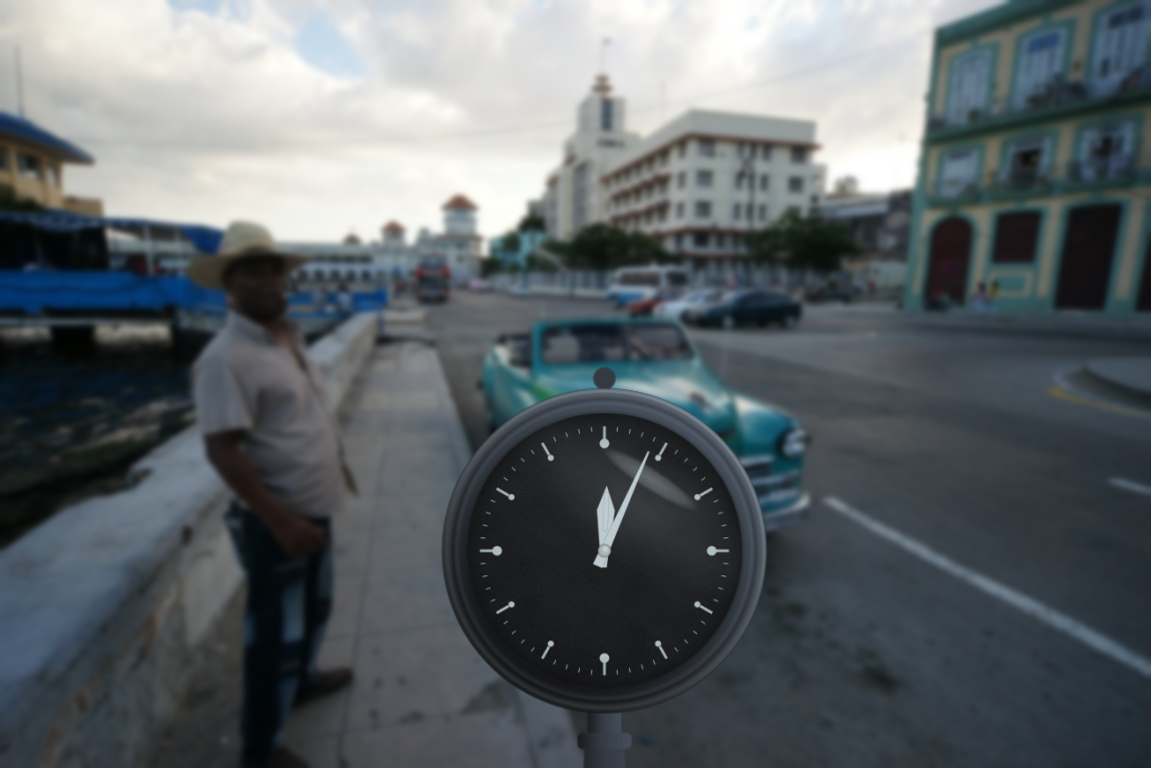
12:04
